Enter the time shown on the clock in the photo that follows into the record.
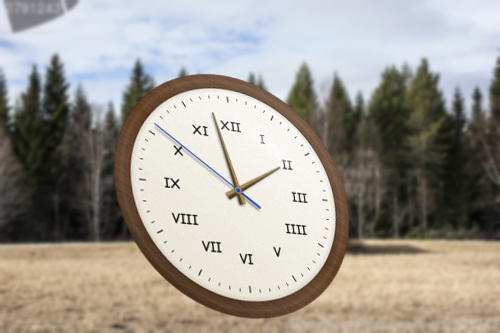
1:57:51
